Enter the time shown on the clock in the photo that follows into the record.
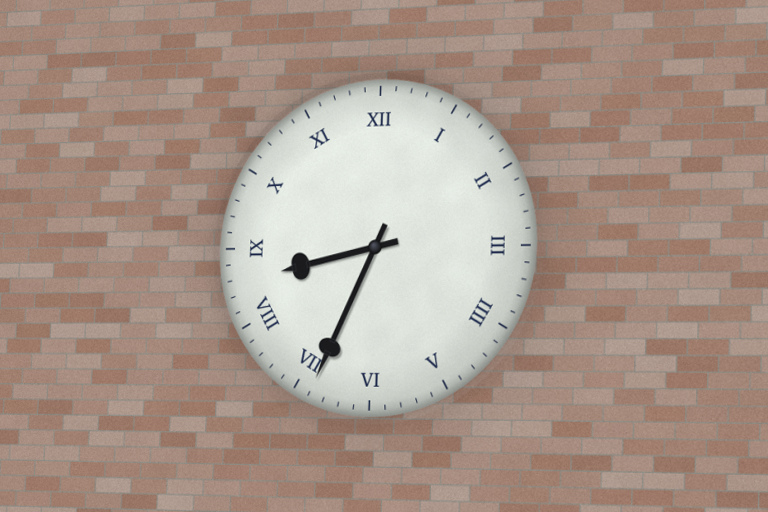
8:34
